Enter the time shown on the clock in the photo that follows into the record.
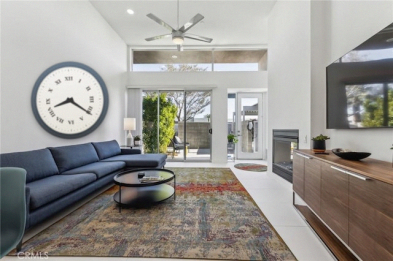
8:21
